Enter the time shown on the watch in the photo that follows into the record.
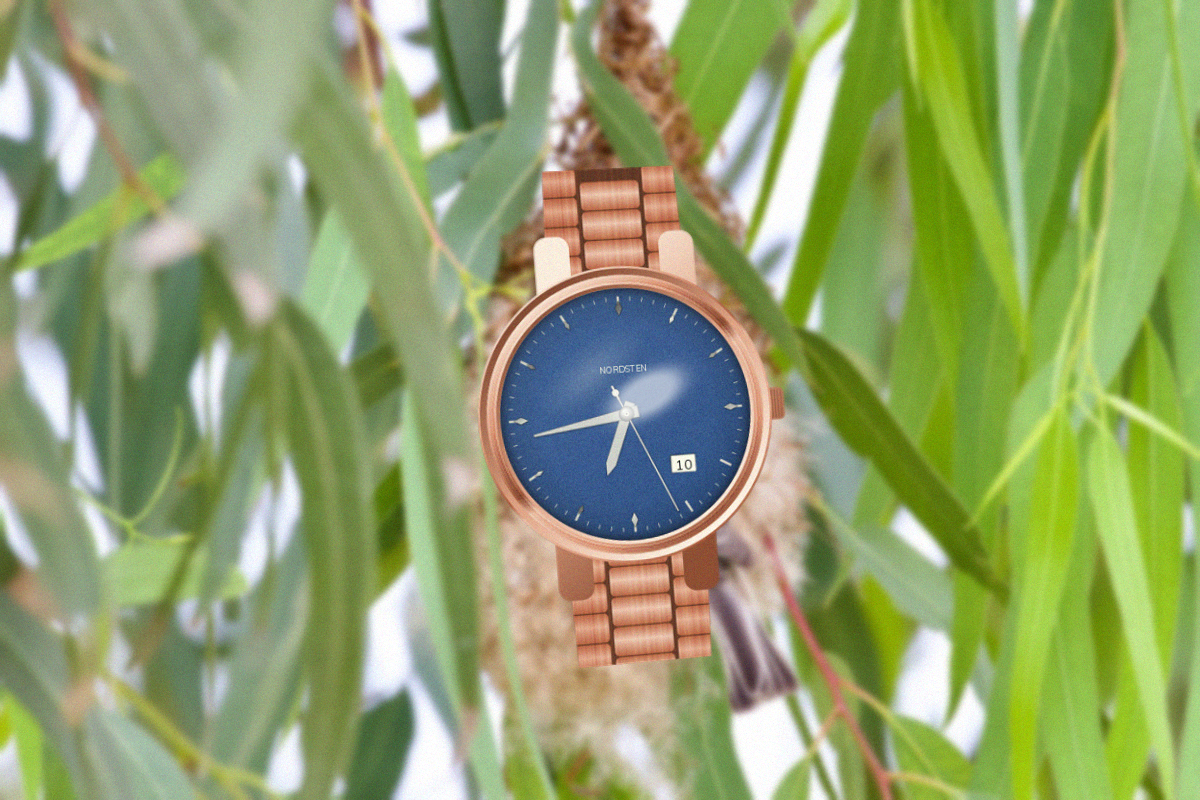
6:43:26
